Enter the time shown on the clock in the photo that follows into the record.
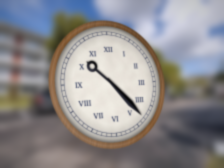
10:23
